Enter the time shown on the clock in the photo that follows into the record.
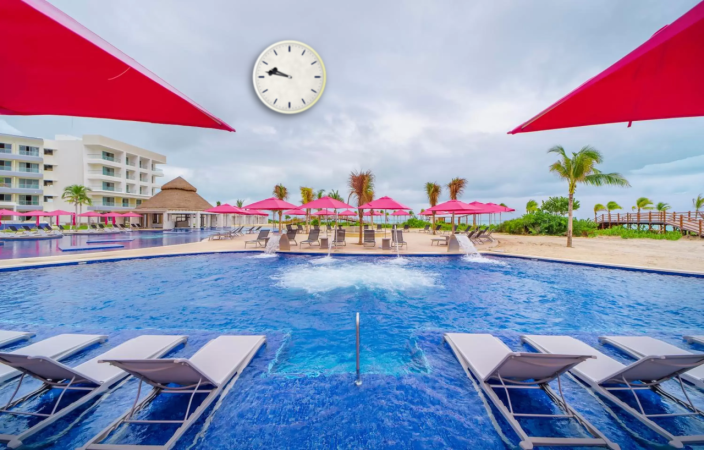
9:47
